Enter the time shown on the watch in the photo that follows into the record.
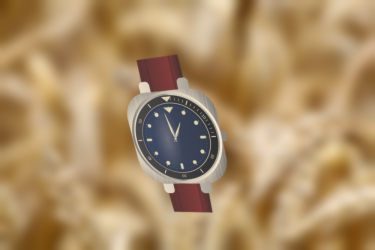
12:58
